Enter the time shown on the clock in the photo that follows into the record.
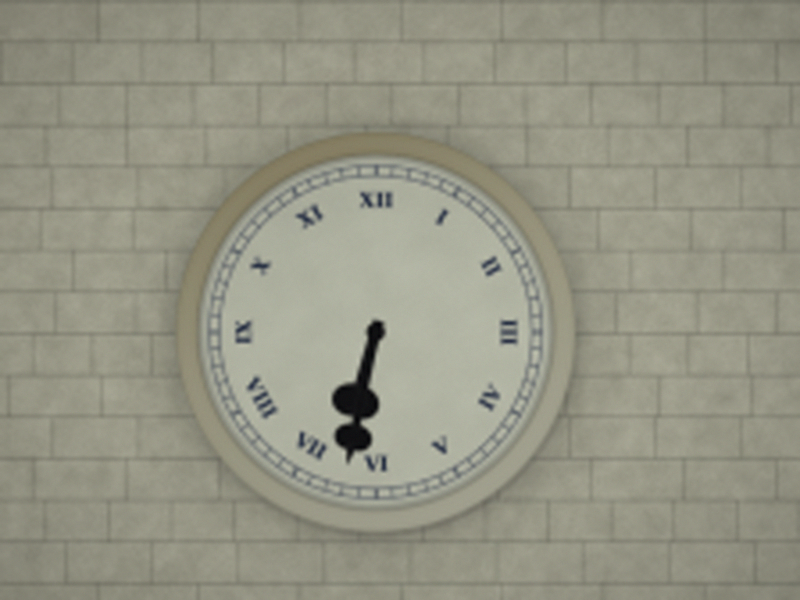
6:32
